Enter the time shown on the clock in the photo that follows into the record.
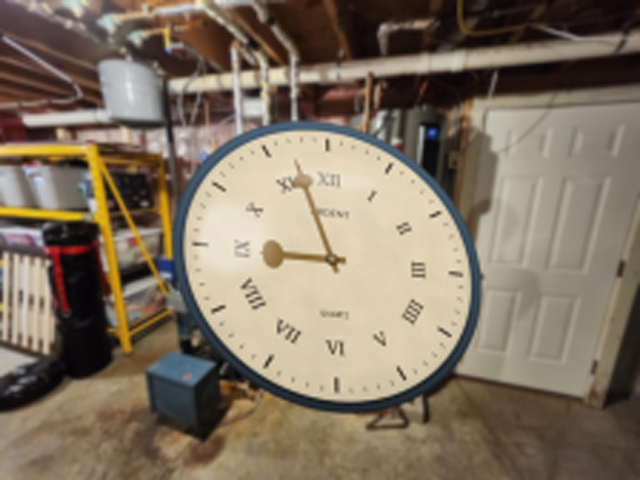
8:57
